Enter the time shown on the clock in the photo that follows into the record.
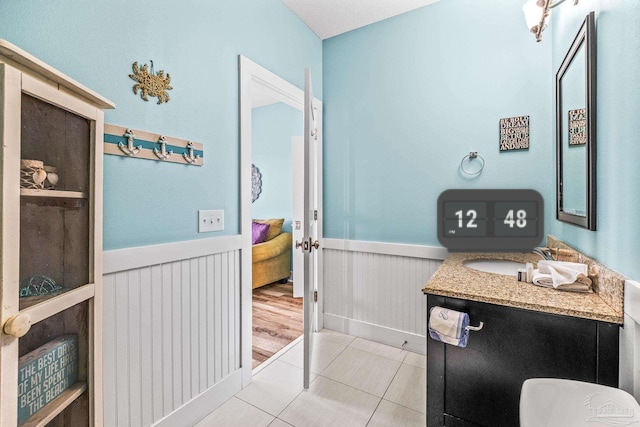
12:48
